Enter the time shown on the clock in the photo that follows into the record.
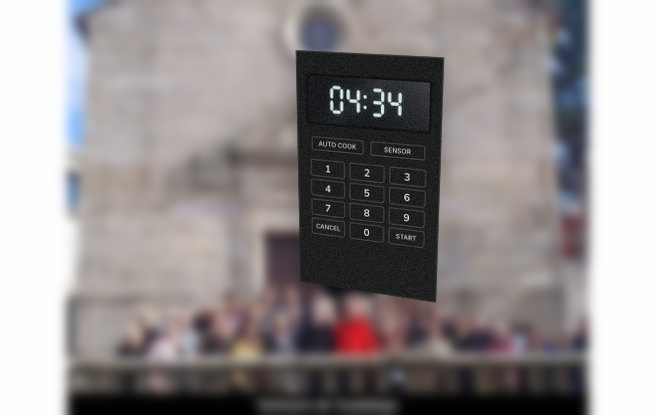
4:34
